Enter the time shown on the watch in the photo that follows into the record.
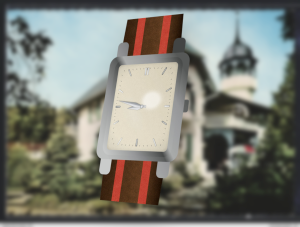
8:47
